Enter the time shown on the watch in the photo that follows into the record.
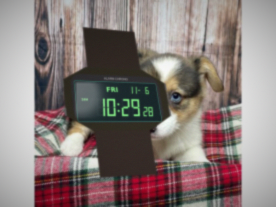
10:29
